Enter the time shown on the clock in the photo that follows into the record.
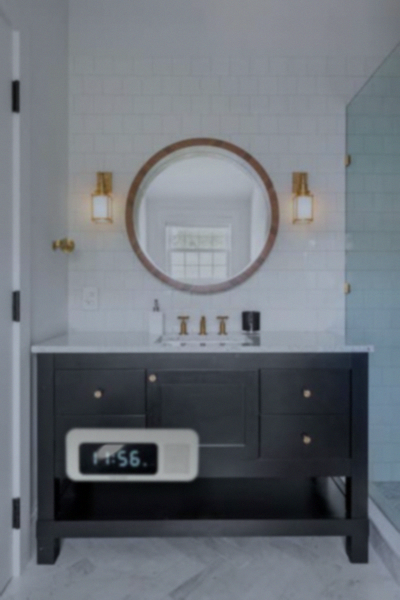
11:56
